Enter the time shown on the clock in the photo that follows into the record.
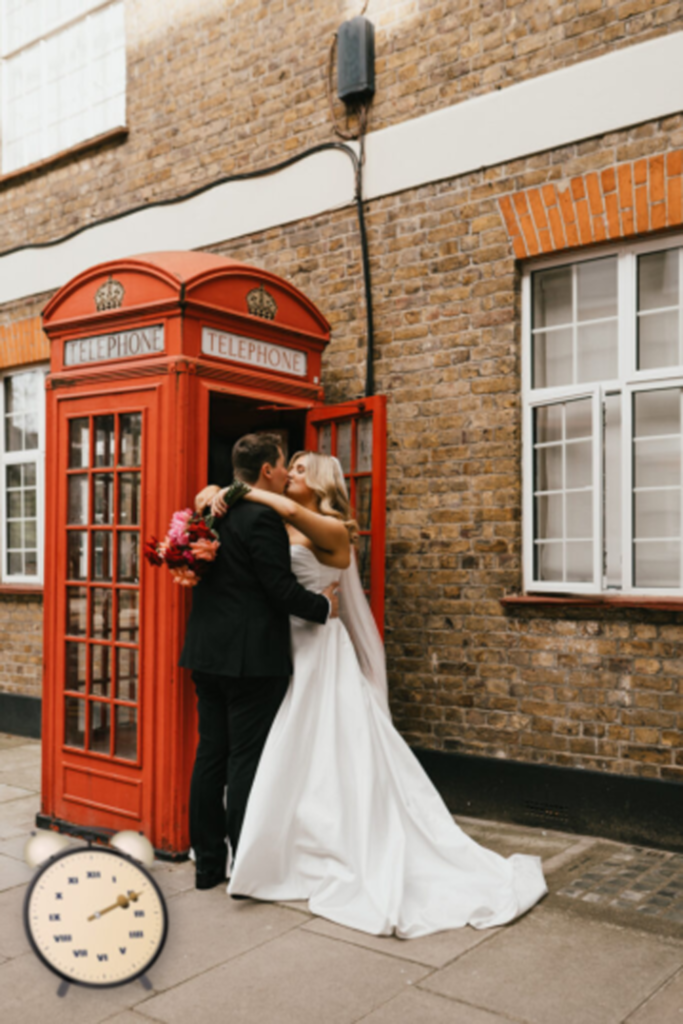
2:11
